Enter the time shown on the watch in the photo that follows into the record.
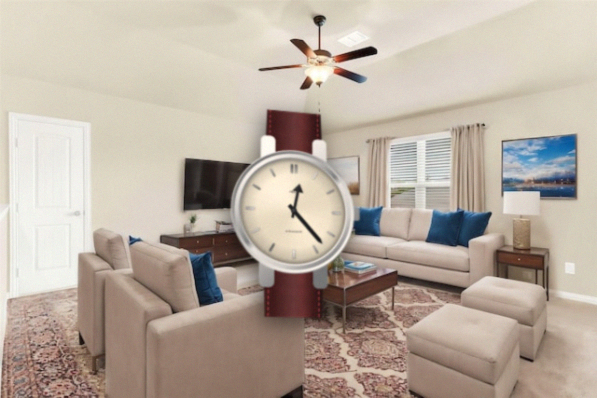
12:23
